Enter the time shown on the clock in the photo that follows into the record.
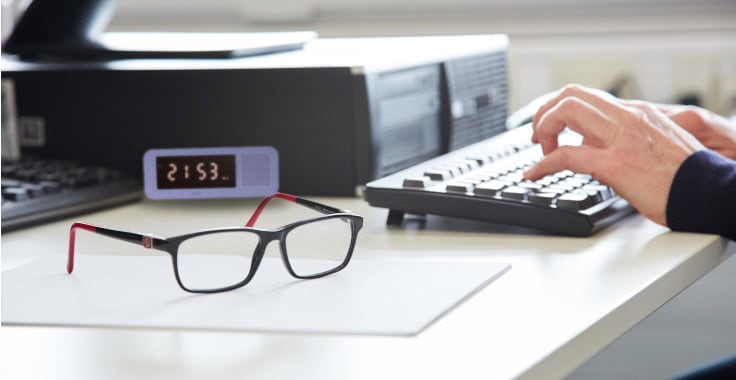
21:53
